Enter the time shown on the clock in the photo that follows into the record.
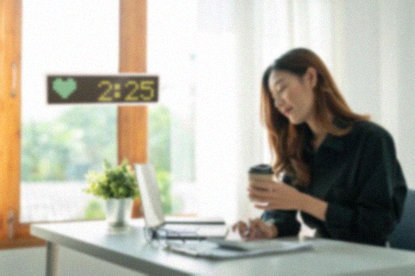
2:25
